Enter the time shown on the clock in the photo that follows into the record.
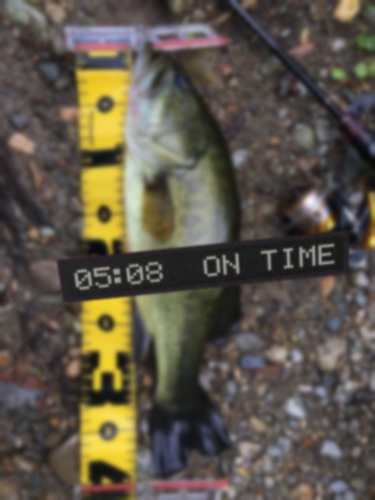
5:08
